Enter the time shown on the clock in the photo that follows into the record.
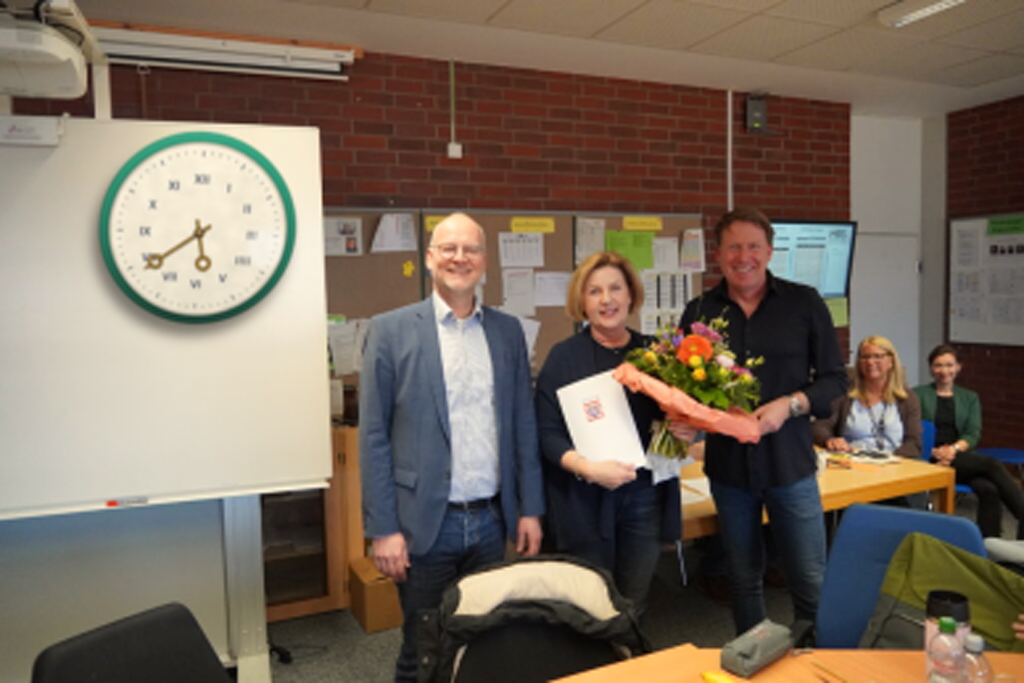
5:39
